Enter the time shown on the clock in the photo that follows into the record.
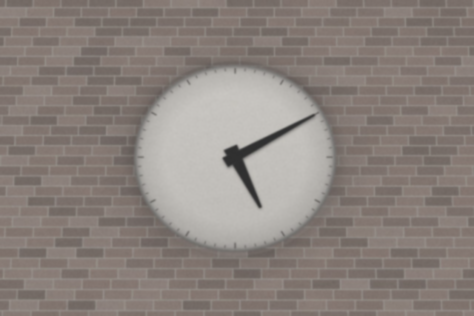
5:10
